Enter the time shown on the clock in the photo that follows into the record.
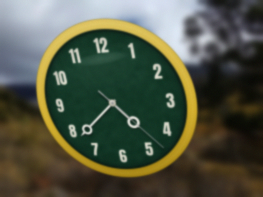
4:38:23
